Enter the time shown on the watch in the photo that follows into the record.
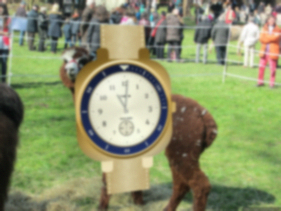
11:01
